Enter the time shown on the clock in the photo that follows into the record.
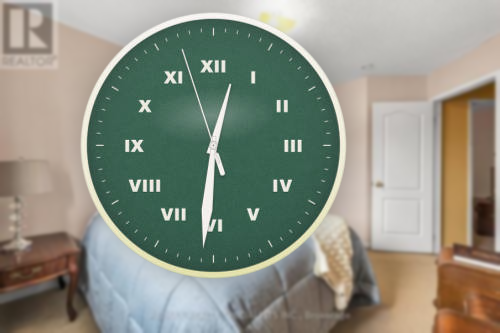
12:30:57
